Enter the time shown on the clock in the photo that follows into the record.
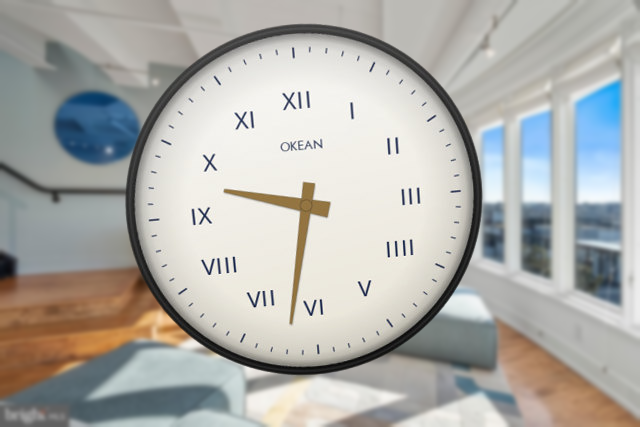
9:32
